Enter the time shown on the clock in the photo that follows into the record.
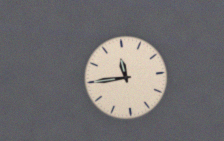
11:45
